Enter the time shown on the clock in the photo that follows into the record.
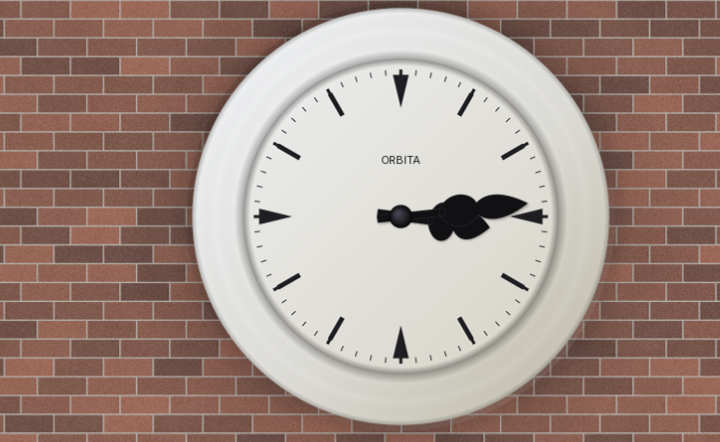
3:14
